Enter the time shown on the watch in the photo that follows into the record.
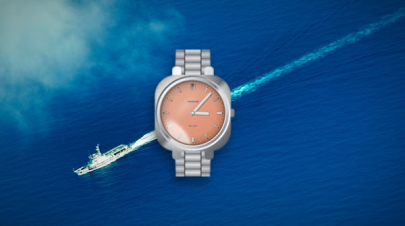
3:07
